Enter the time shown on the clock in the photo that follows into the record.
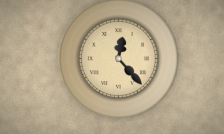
12:23
